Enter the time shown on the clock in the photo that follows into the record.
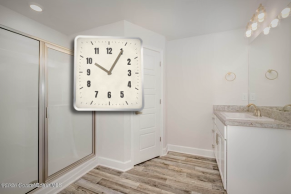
10:05
